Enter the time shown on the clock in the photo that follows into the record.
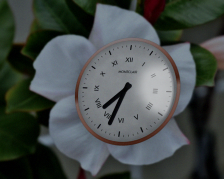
7:33
